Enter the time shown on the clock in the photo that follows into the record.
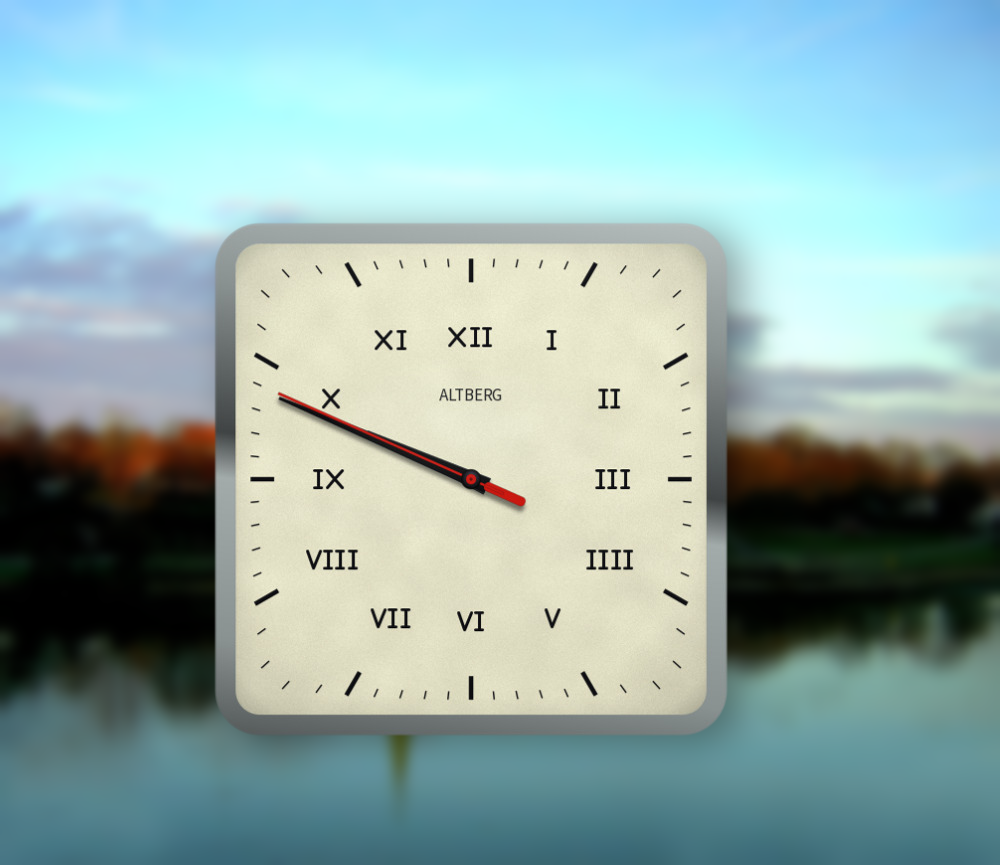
9:48:49
